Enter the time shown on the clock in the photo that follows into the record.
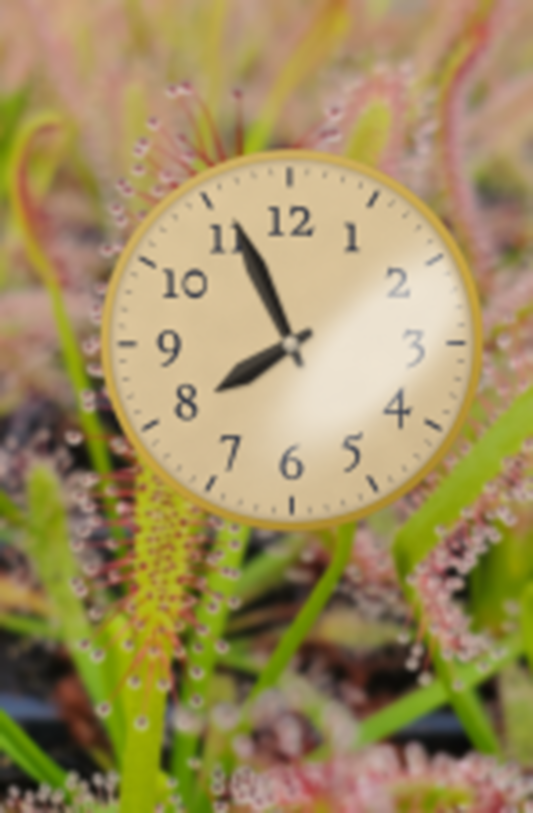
7:56
